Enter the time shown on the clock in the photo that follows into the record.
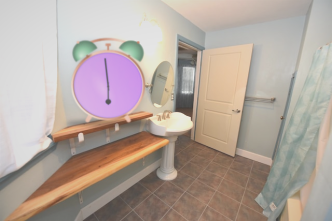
5:59
